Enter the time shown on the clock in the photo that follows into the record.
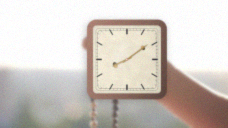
8:09
